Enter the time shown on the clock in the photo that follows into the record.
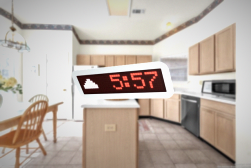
5:57
